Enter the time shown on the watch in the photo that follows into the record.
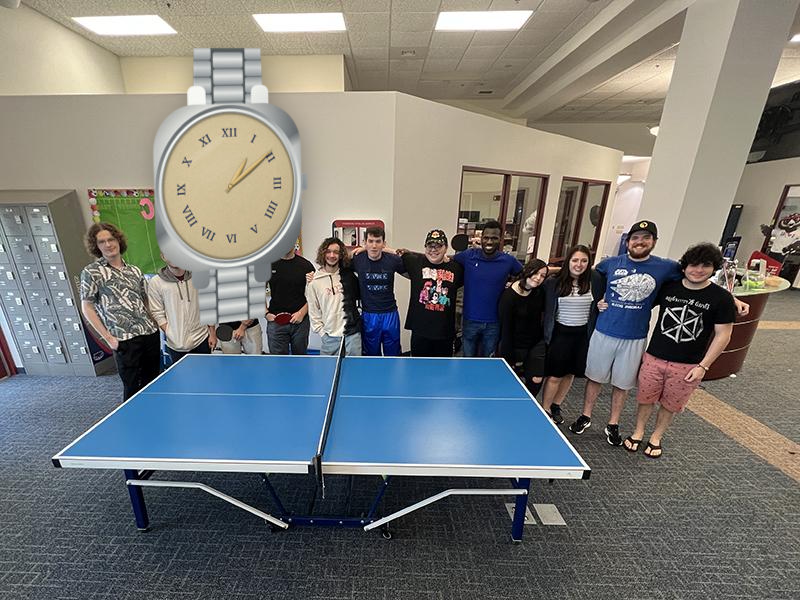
1:09
